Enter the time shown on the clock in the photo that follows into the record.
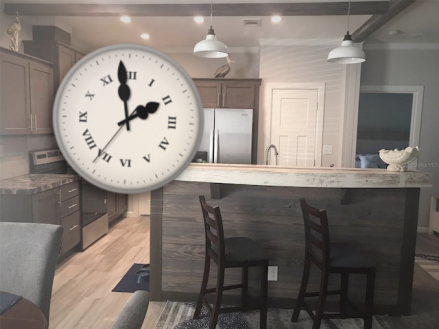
1:58:36
